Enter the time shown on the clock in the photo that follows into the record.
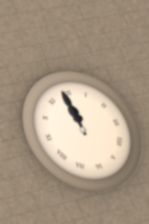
11:59
